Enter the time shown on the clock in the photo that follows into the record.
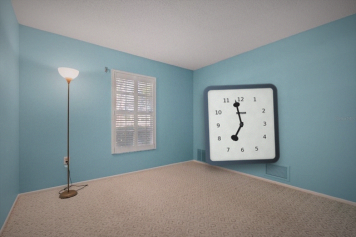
6:58
